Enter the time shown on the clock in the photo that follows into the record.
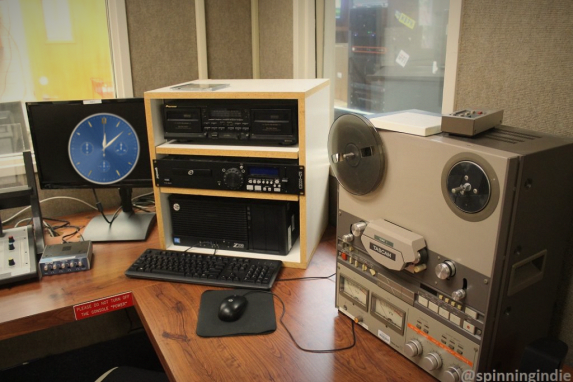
12:08
